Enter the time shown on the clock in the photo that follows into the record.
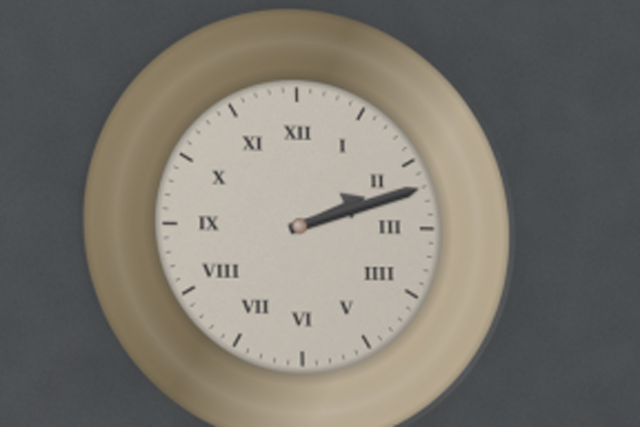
2:12
